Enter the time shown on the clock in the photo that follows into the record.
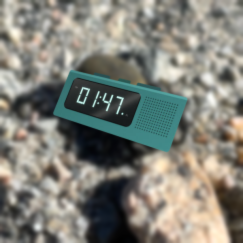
1:47
